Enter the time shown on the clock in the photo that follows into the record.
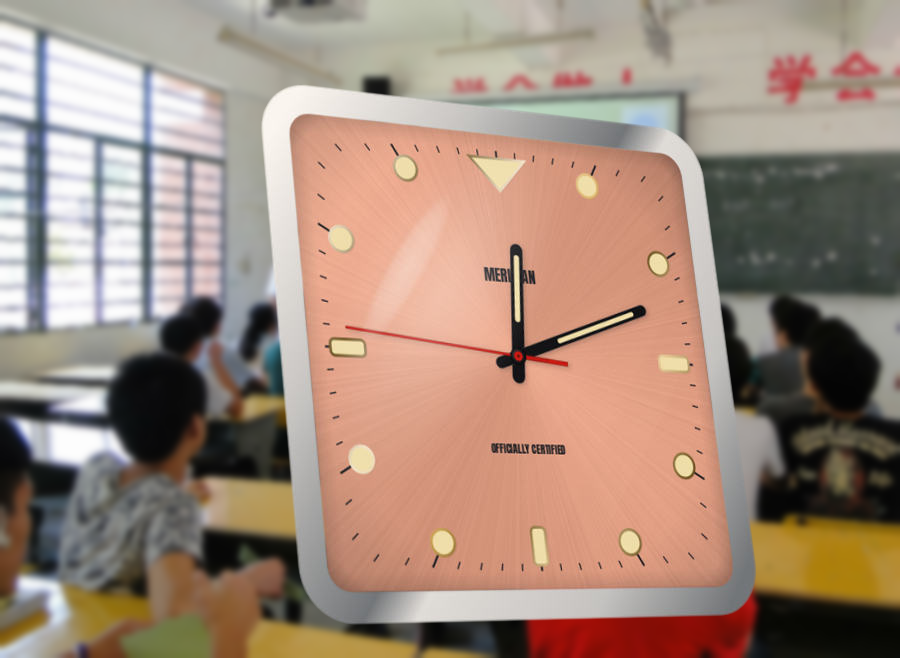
12:11:46
